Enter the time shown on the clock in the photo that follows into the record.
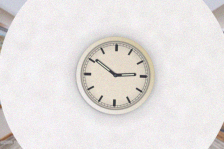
2:51
